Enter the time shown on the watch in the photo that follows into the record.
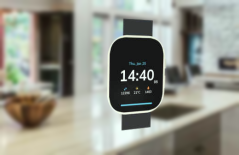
14:40
